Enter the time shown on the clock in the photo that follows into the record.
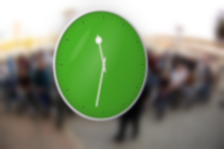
11:32
